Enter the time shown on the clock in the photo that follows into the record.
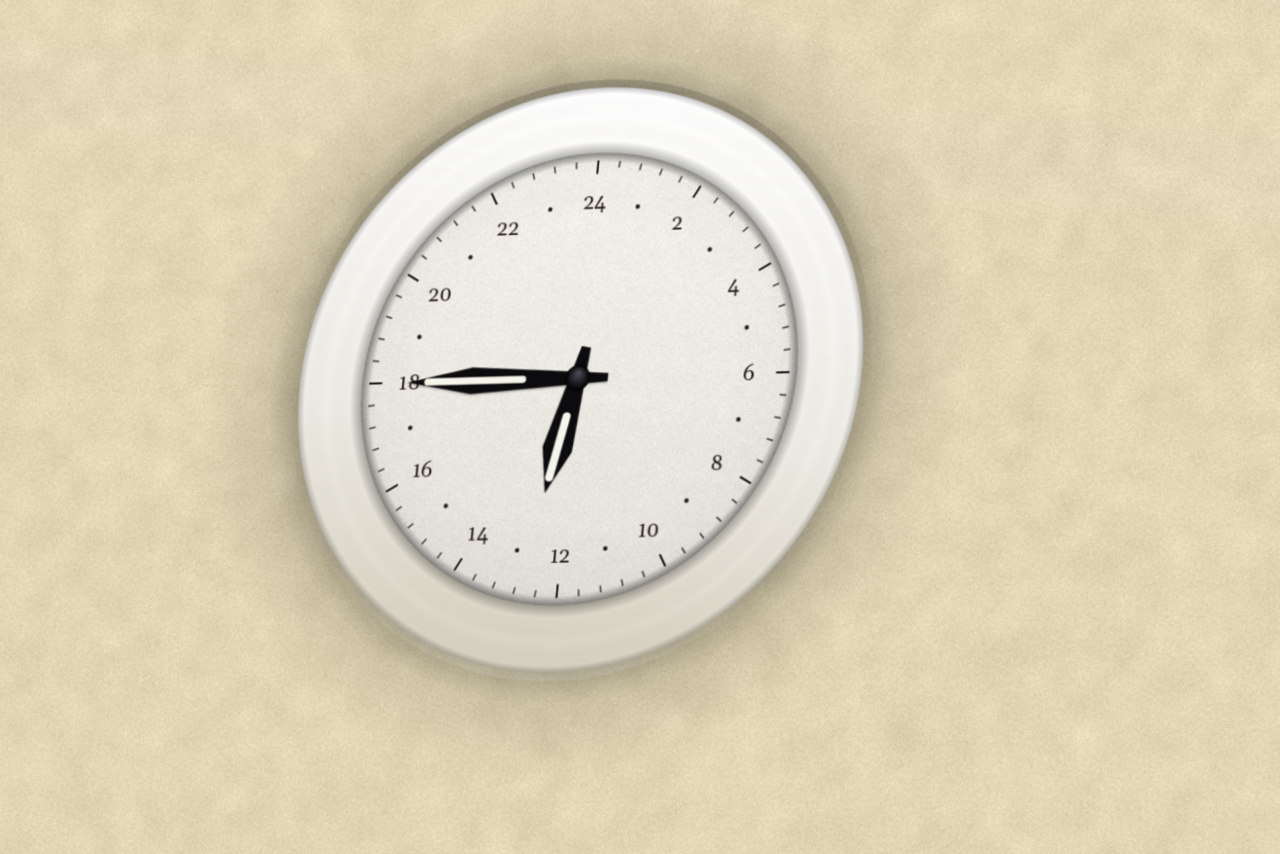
12:45
